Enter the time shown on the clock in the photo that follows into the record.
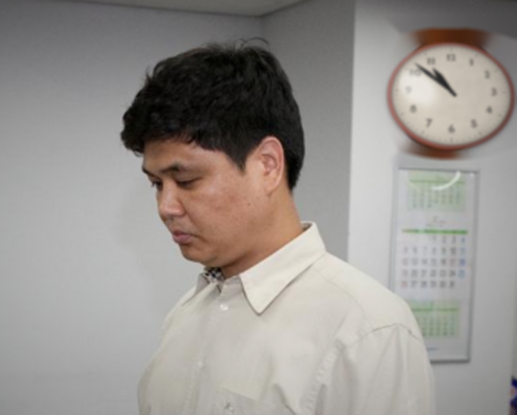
10:52
